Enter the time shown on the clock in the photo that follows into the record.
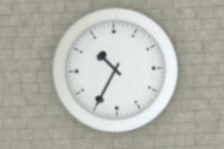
10:35
